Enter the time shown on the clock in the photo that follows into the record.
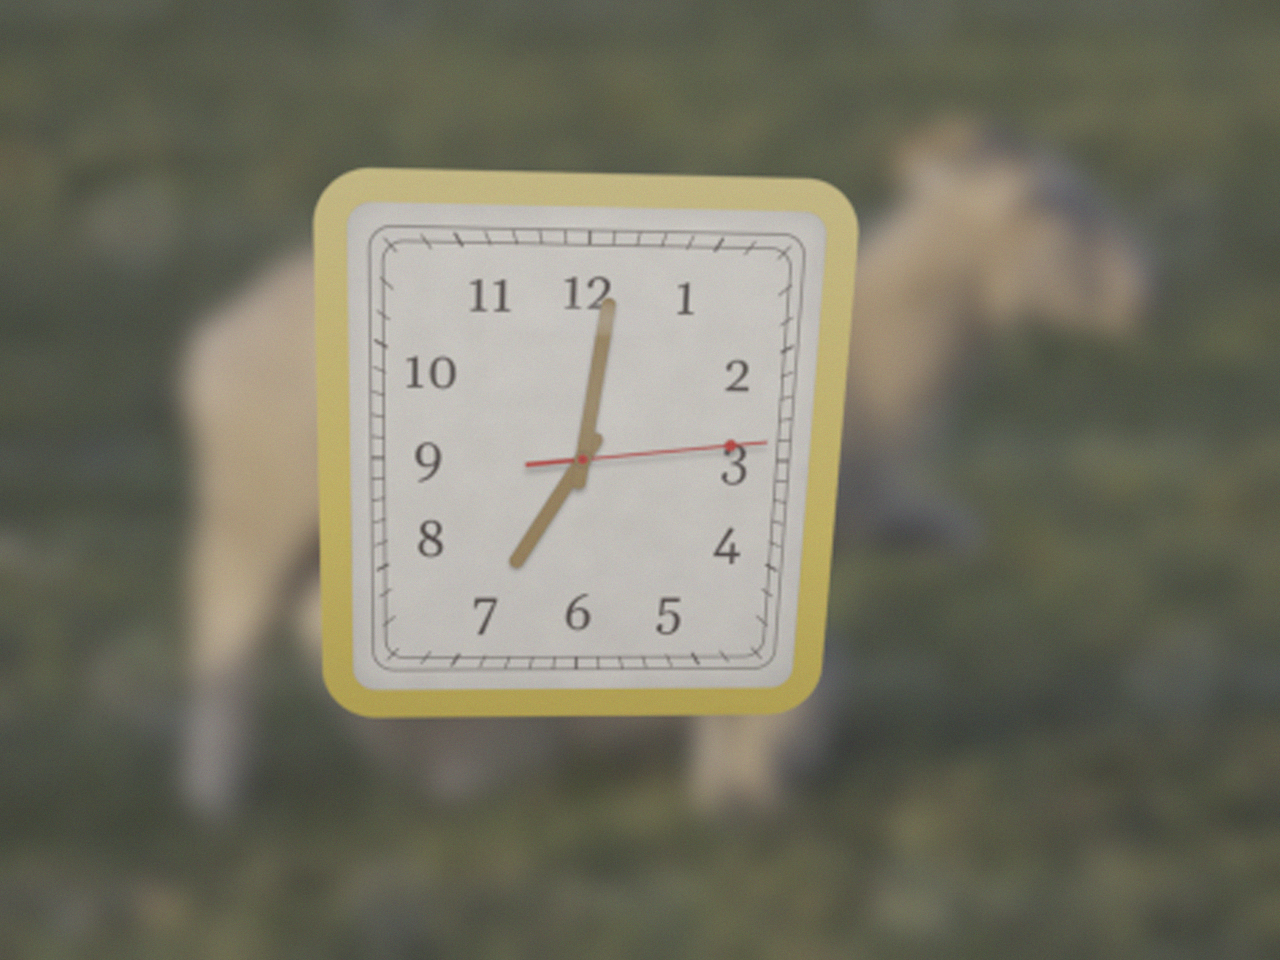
7:01:14
